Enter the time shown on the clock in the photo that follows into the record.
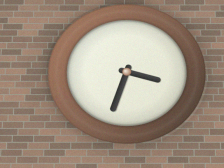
3:33
